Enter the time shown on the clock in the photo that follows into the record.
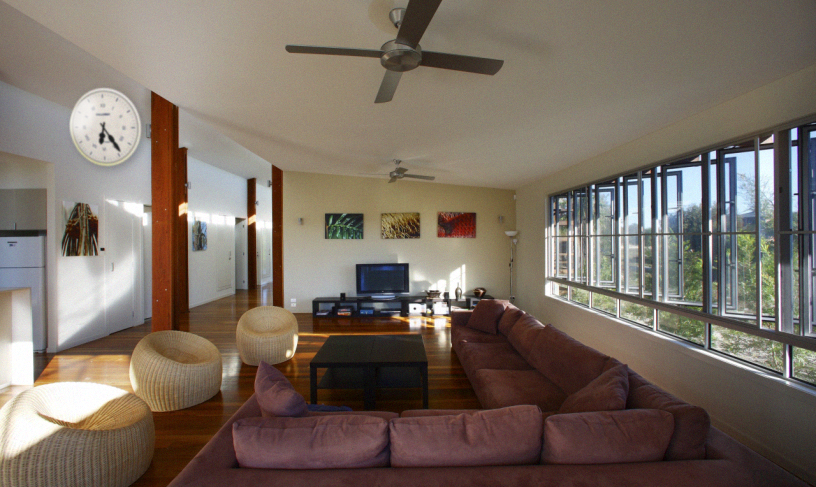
6:24
